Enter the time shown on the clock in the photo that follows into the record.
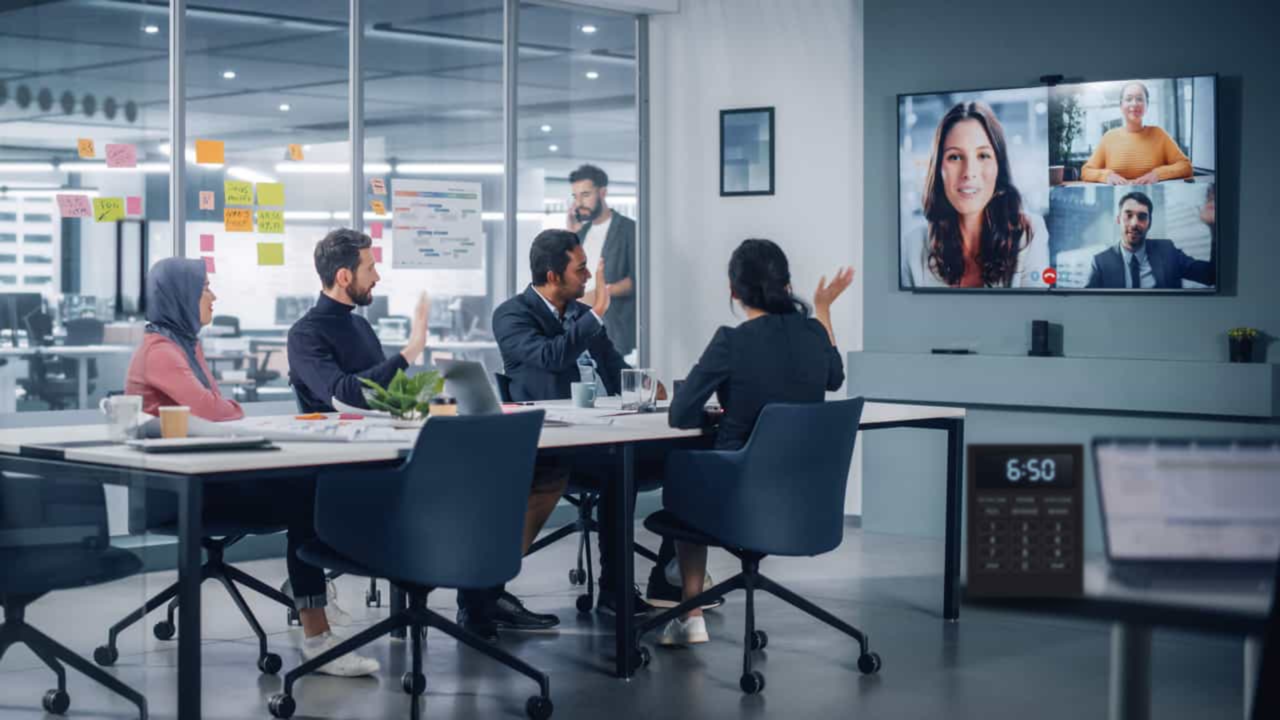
6:50
